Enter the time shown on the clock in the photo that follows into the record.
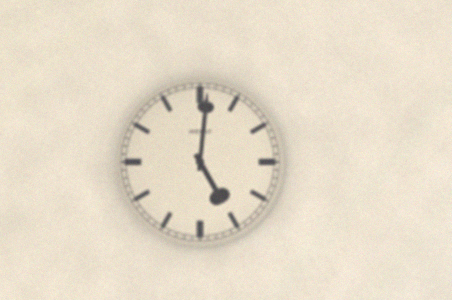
5:01
